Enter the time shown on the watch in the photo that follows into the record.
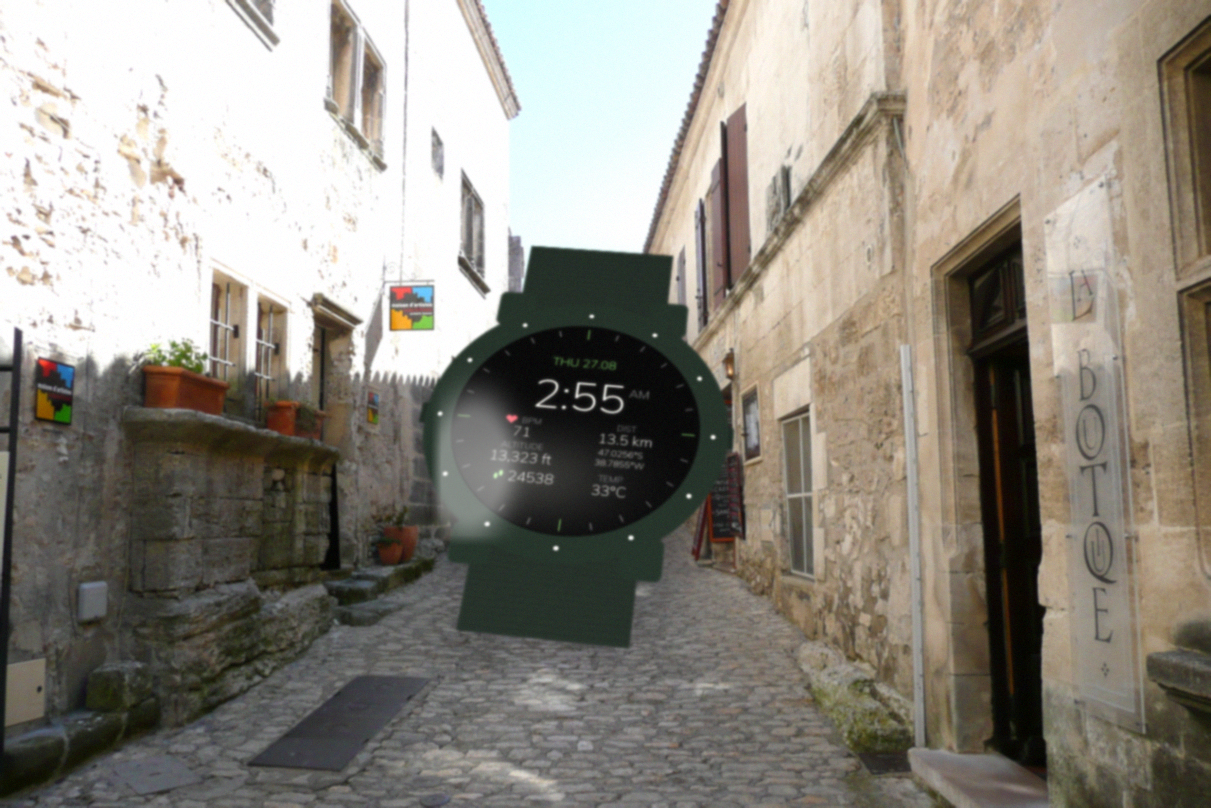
2:55
